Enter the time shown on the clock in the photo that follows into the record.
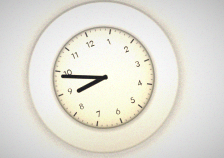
8:49
